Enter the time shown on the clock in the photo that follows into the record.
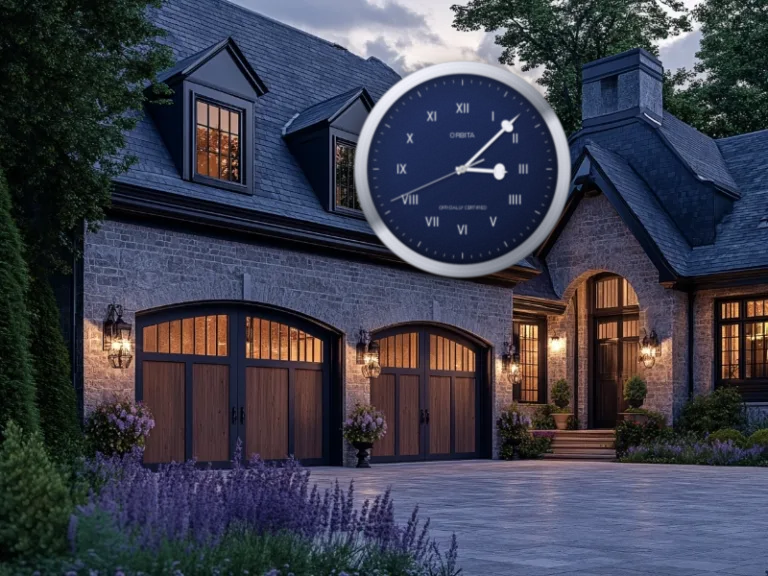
3:07:41
